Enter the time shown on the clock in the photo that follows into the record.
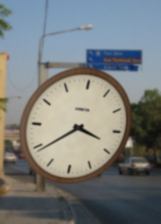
3:39
